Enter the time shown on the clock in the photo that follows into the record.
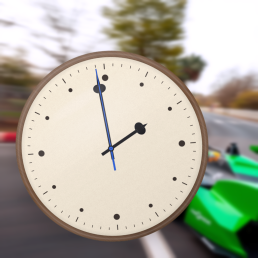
1:58:59
